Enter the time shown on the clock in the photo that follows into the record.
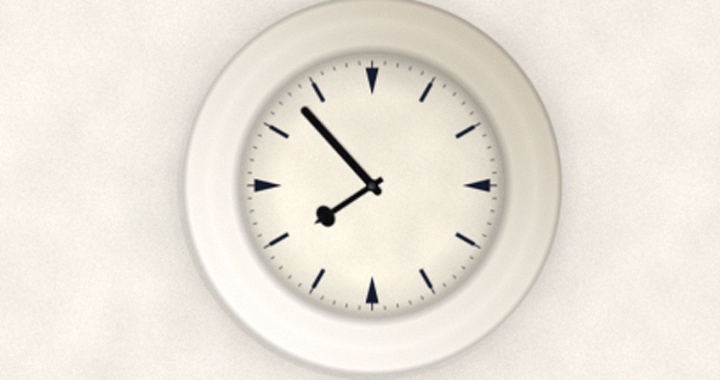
7:53
